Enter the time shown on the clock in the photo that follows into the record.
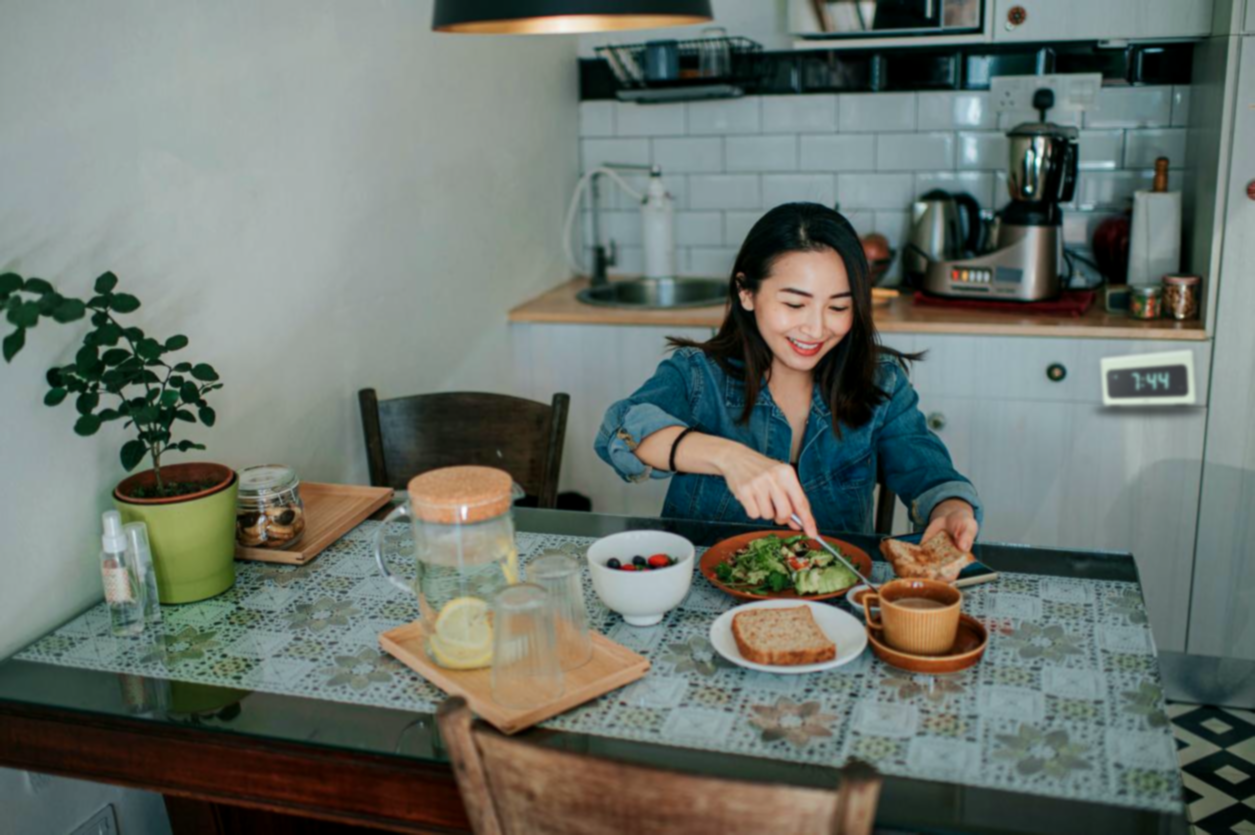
7:44
